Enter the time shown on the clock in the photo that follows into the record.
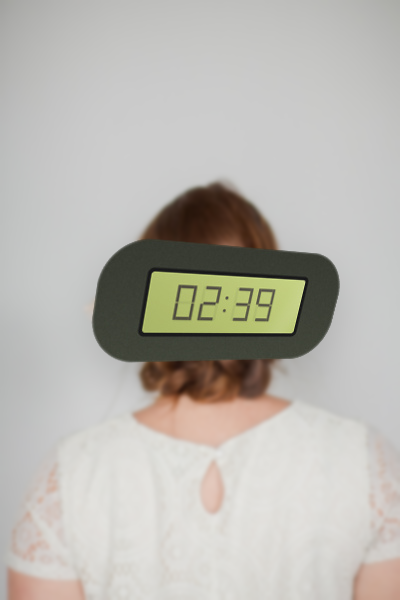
2:39
